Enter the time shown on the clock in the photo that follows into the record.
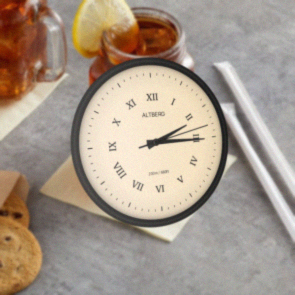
2:15:13
